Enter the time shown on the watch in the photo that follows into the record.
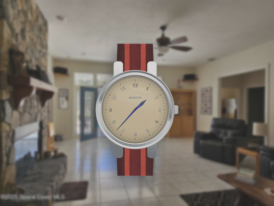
1:37
